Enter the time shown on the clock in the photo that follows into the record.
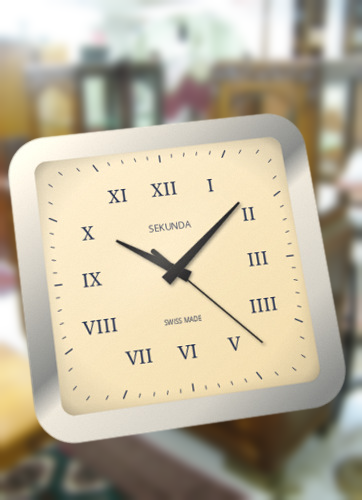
10:08:23
